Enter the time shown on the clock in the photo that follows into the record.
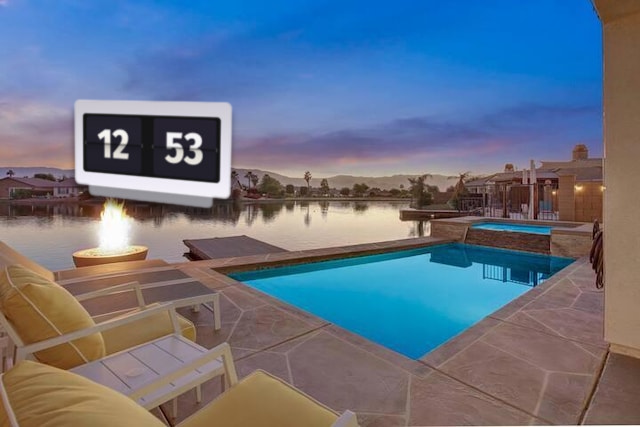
12:53
